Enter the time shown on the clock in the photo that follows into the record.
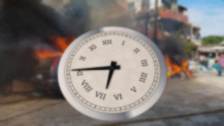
6:46
